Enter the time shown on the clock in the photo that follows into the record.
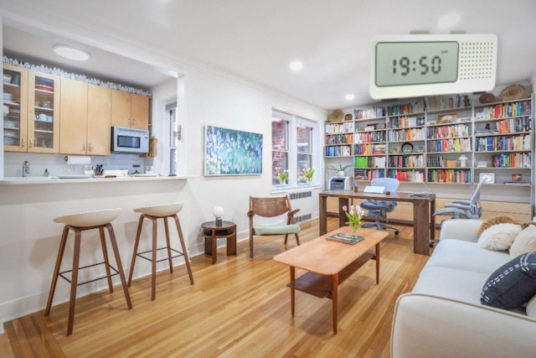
19:50
